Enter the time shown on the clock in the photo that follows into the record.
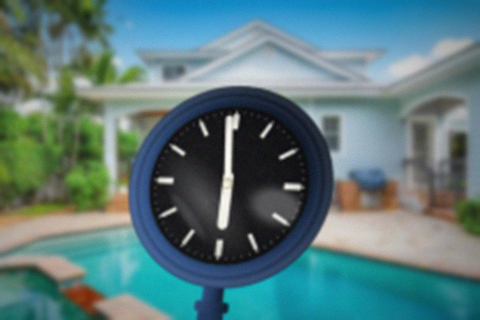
5:59
